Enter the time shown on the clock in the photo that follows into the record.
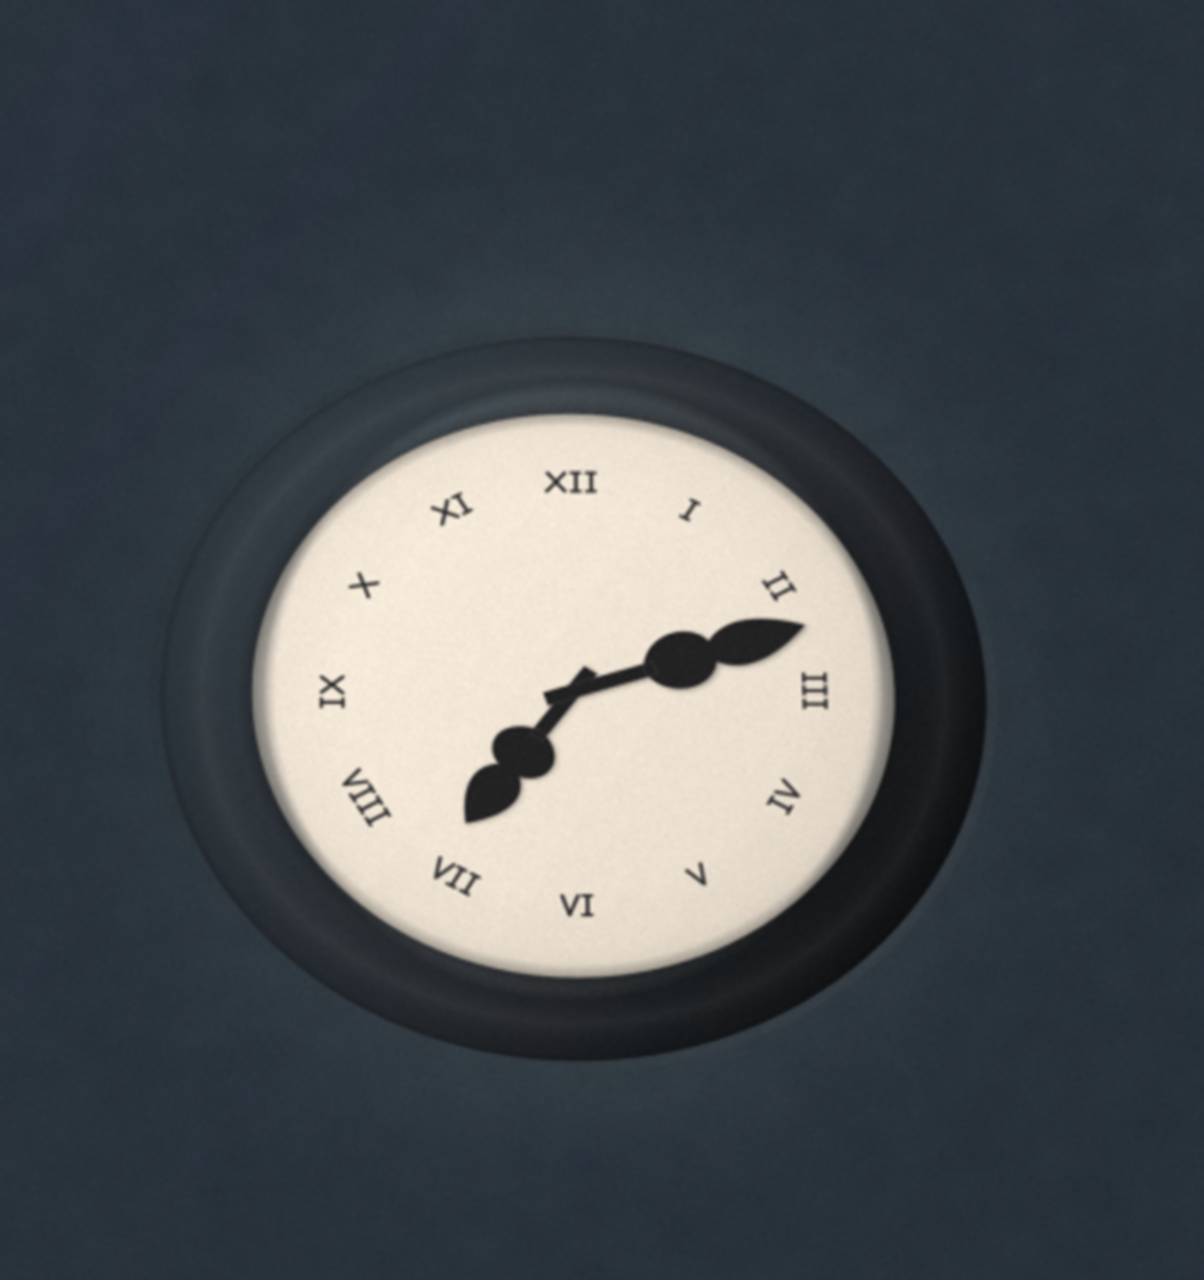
7:12
